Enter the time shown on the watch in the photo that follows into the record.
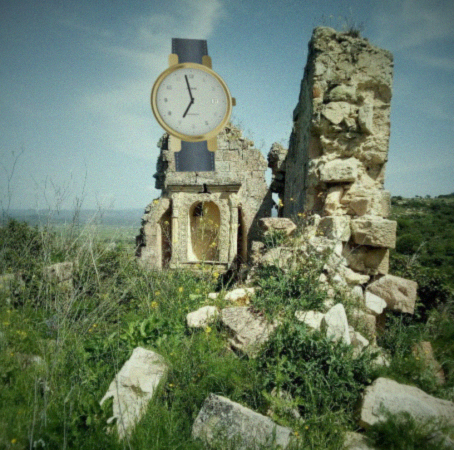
6:58
